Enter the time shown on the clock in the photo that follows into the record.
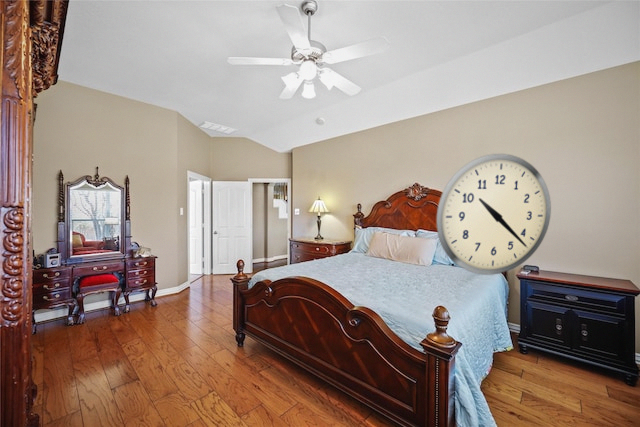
10:22
